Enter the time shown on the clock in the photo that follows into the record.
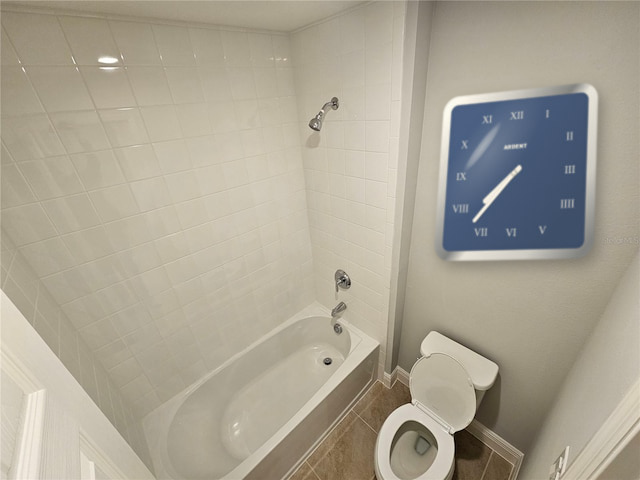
7:37
